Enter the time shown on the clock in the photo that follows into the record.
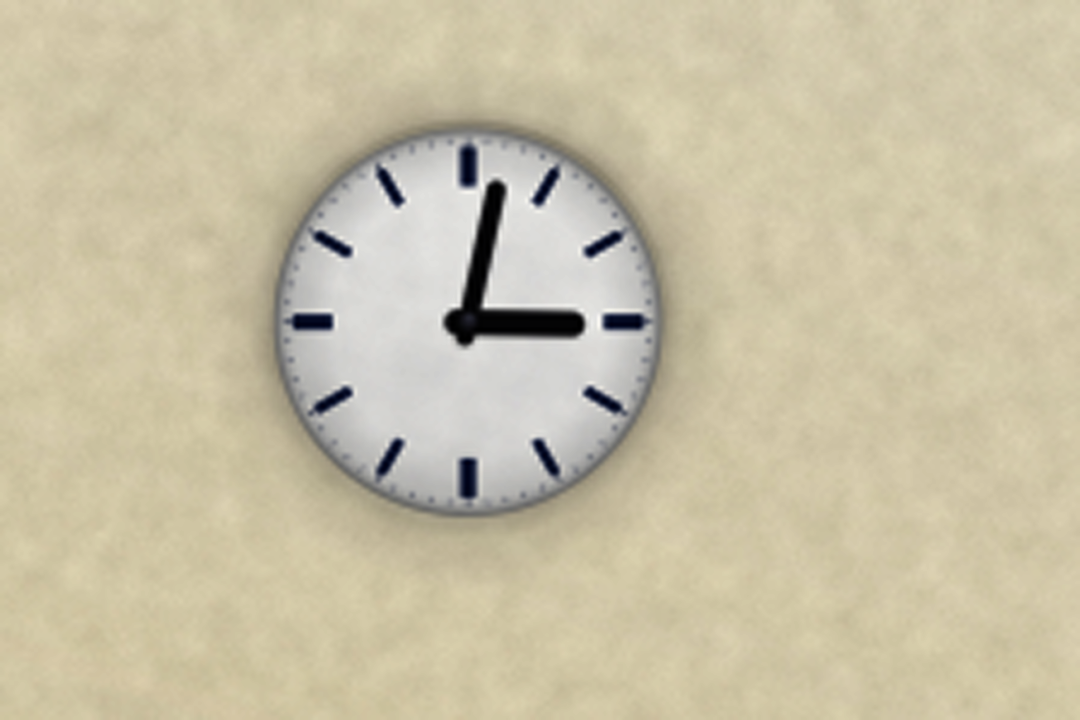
3:02
